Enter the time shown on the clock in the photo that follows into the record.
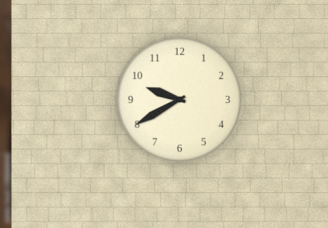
9:40
